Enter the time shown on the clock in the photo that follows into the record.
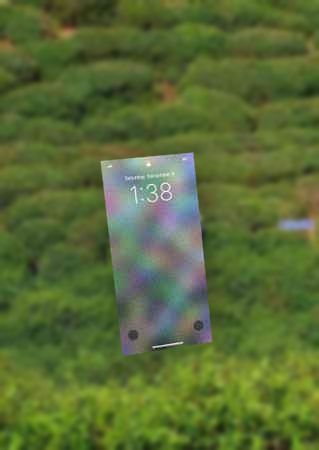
1:38
